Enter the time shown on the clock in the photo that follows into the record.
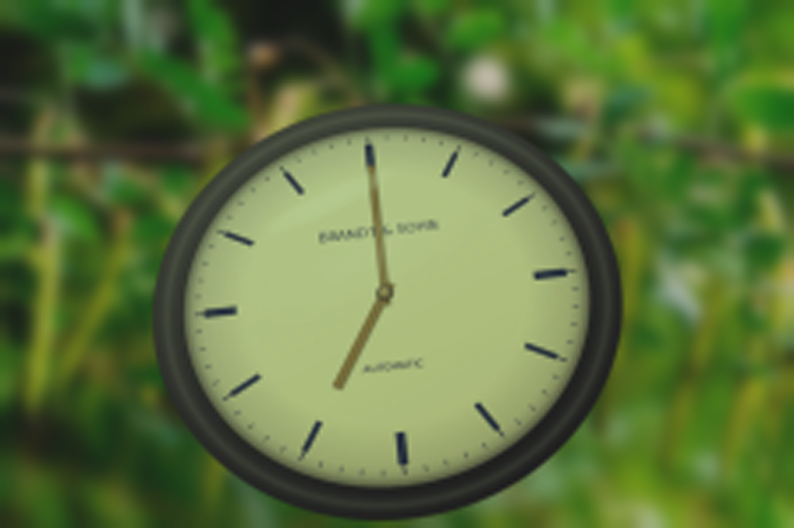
7:00
